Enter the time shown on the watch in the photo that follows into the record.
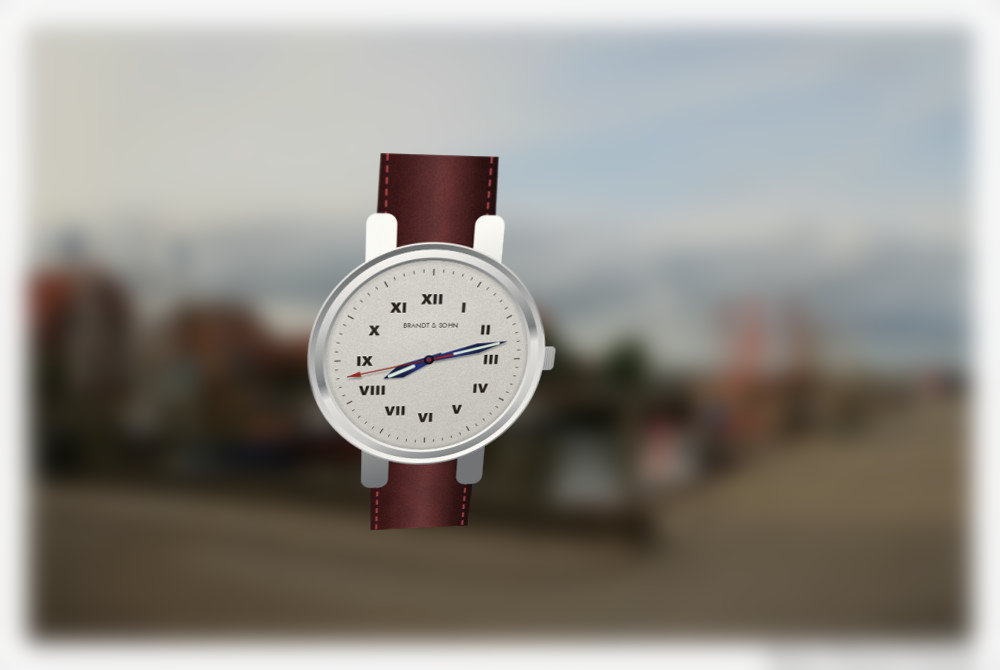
8:12:43
